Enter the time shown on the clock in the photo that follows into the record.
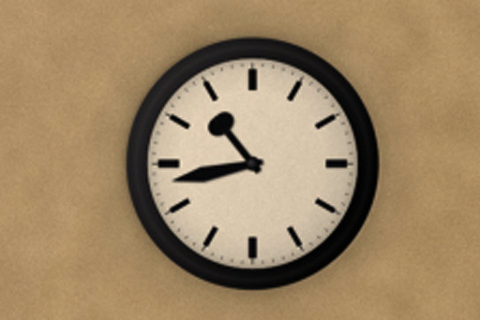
10:43
